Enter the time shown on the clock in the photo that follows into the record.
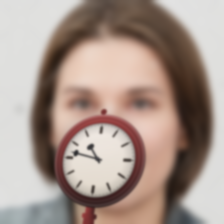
10:47
